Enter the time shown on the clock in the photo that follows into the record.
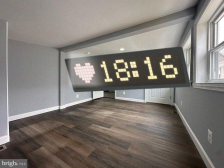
18:16
